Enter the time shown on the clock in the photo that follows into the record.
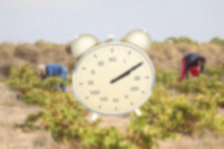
2:10
